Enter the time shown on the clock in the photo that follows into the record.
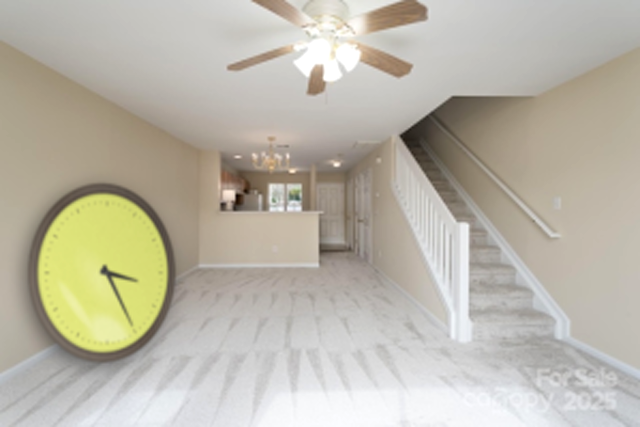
3:25
